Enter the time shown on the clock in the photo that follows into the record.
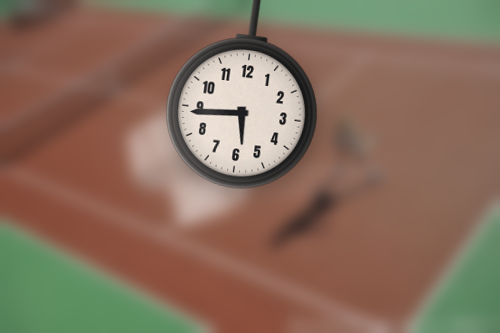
5:44
